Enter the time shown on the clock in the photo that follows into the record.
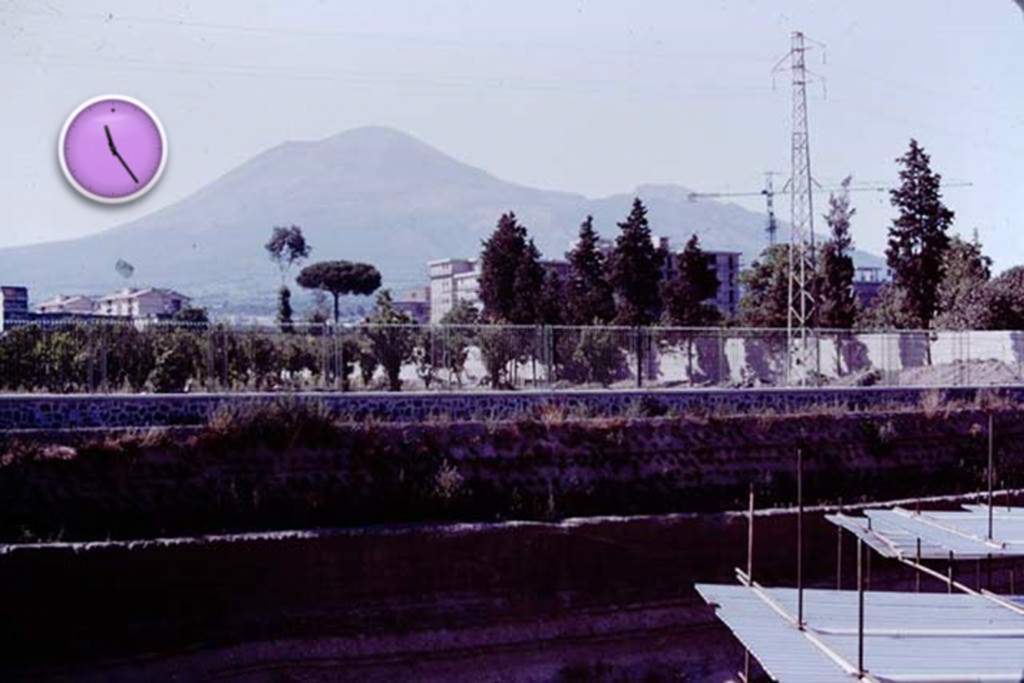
11:24
